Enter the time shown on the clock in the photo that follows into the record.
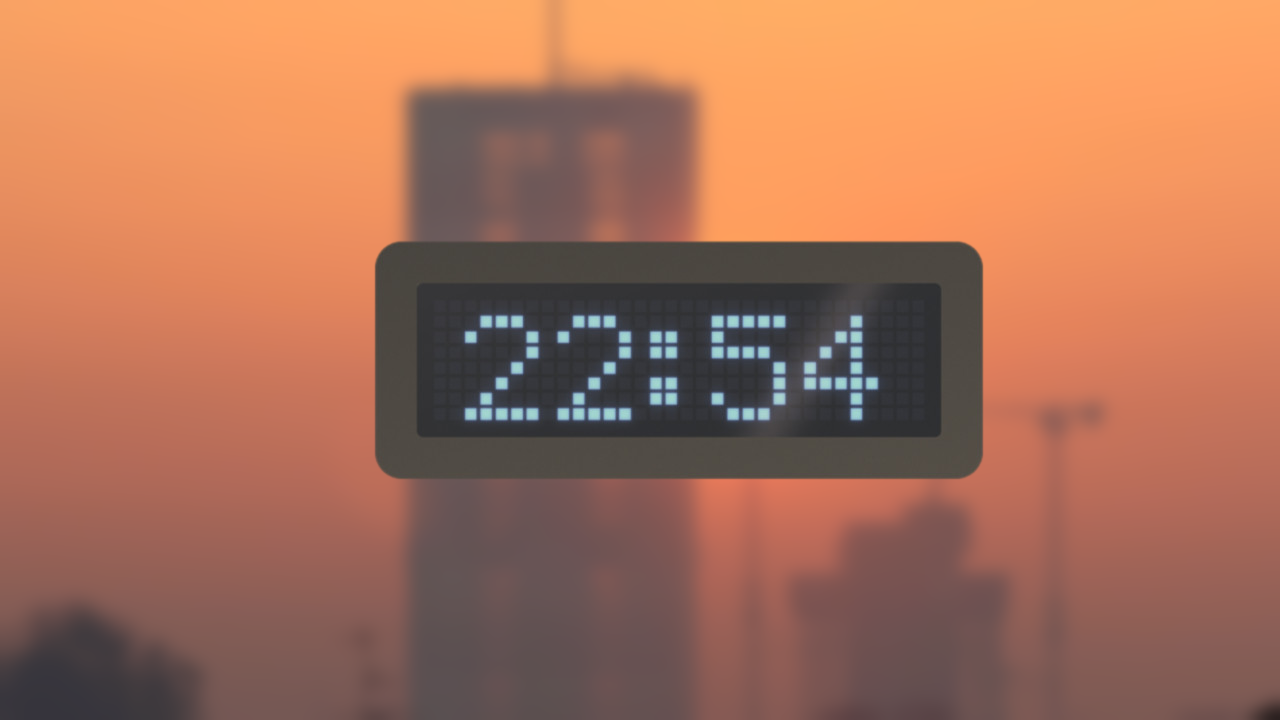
22:54
